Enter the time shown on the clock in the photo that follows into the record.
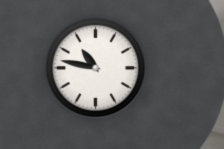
10:47
